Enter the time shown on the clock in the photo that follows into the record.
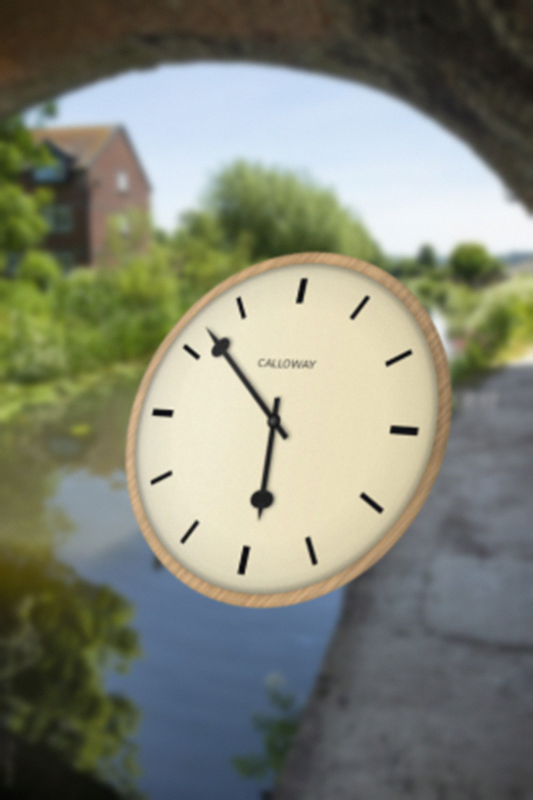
5:52
